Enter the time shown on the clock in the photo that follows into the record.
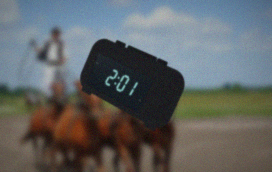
2:01
